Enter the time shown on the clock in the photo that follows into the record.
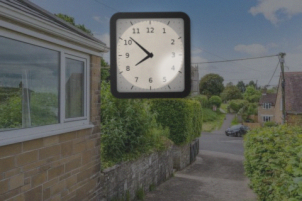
7:52
